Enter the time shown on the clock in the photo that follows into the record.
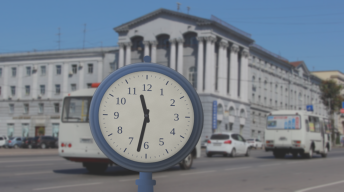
11:32
